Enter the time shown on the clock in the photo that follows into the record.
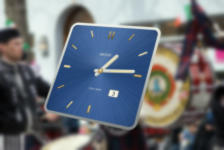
1:14
